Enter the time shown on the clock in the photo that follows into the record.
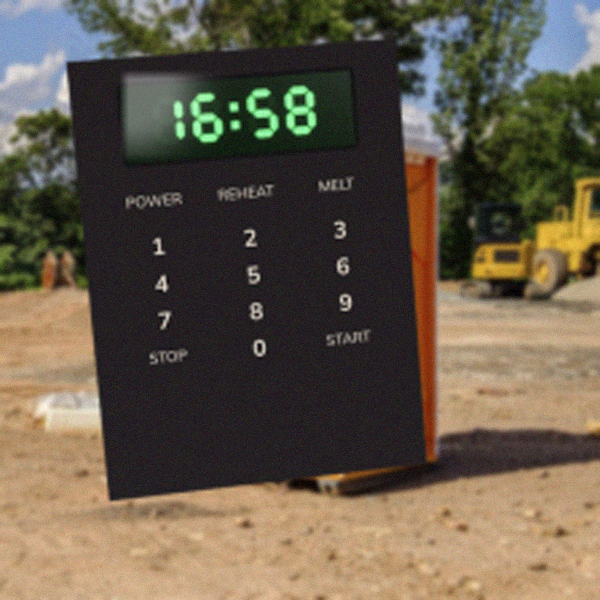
16:58
